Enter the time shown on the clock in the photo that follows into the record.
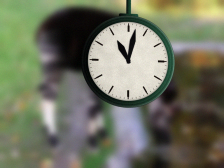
11:02
